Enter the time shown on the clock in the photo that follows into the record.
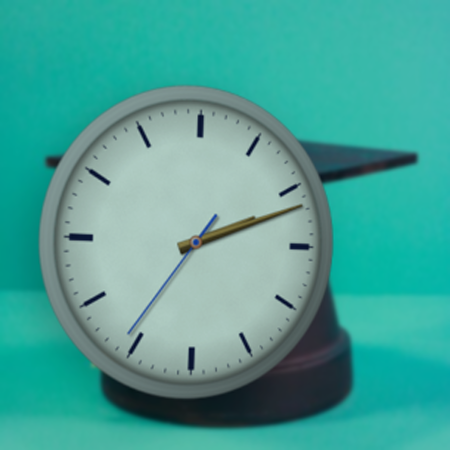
2:11:36
